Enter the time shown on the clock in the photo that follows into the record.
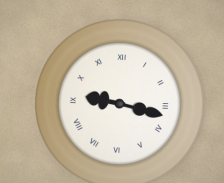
9:17
